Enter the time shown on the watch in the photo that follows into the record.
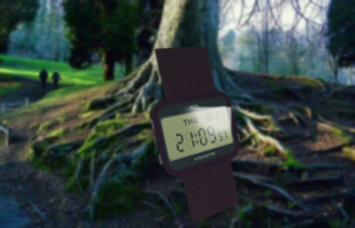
21:09
